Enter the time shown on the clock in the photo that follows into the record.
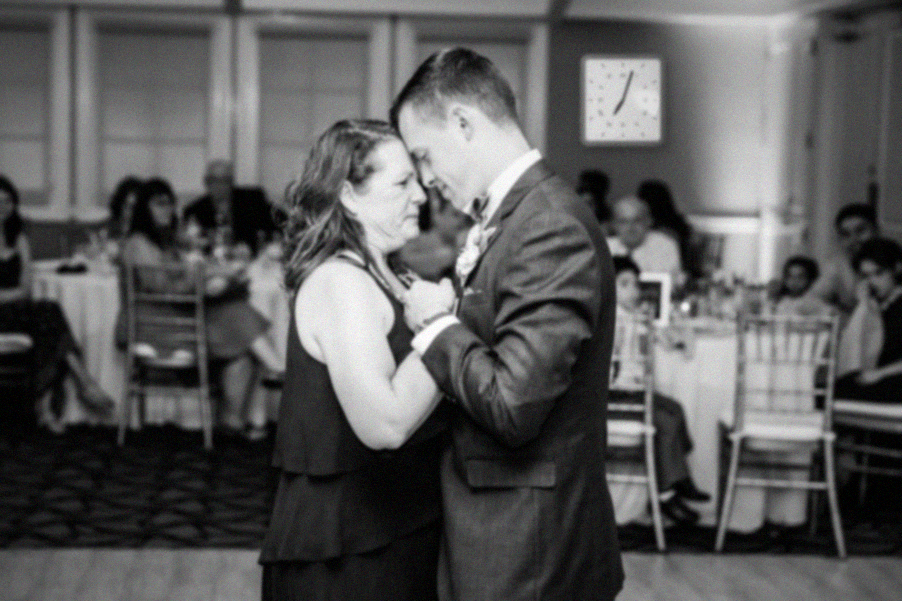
7:03
